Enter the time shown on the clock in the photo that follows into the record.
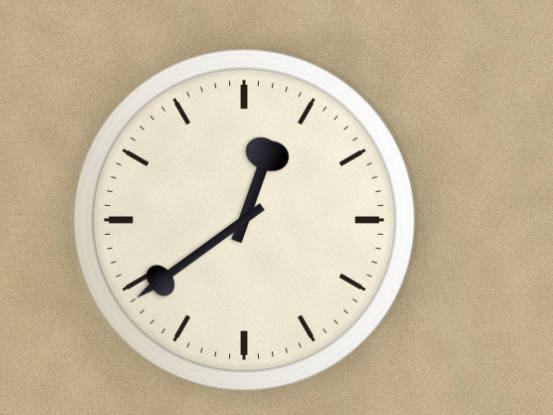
12:39
